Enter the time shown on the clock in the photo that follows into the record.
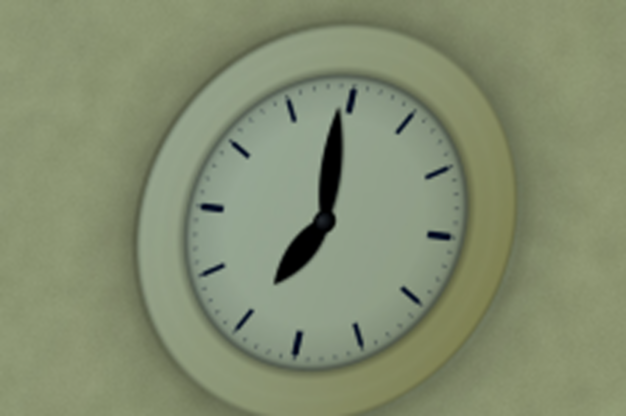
6:59
